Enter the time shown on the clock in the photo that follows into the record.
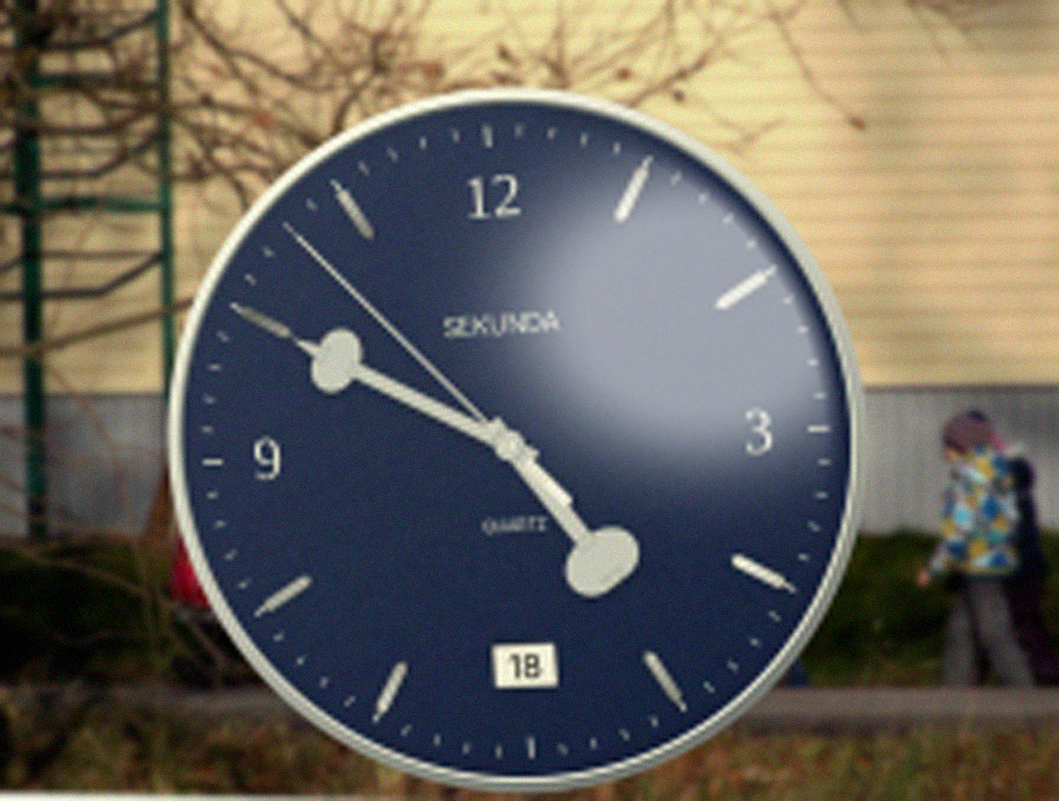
4:49:53
